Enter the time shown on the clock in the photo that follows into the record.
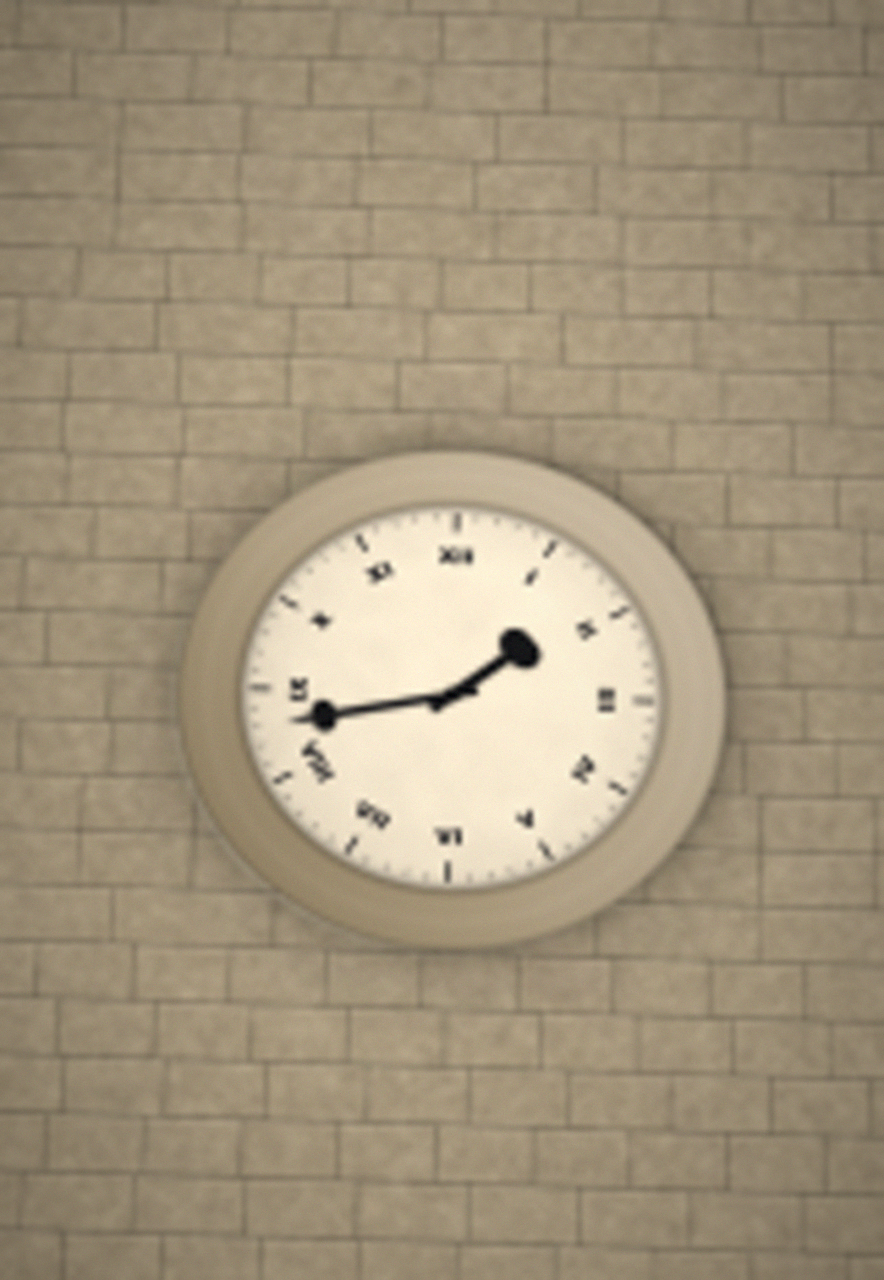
1:43
